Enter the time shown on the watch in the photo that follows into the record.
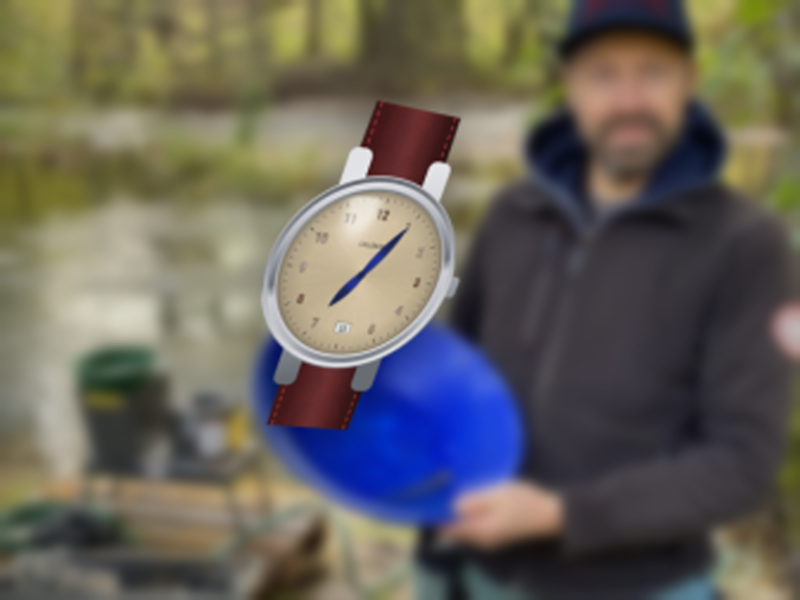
7:05
